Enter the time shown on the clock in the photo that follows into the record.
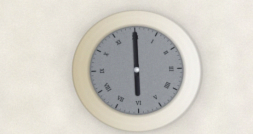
6:00
